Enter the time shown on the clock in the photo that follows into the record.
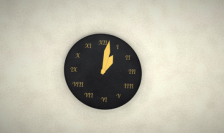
1:02
